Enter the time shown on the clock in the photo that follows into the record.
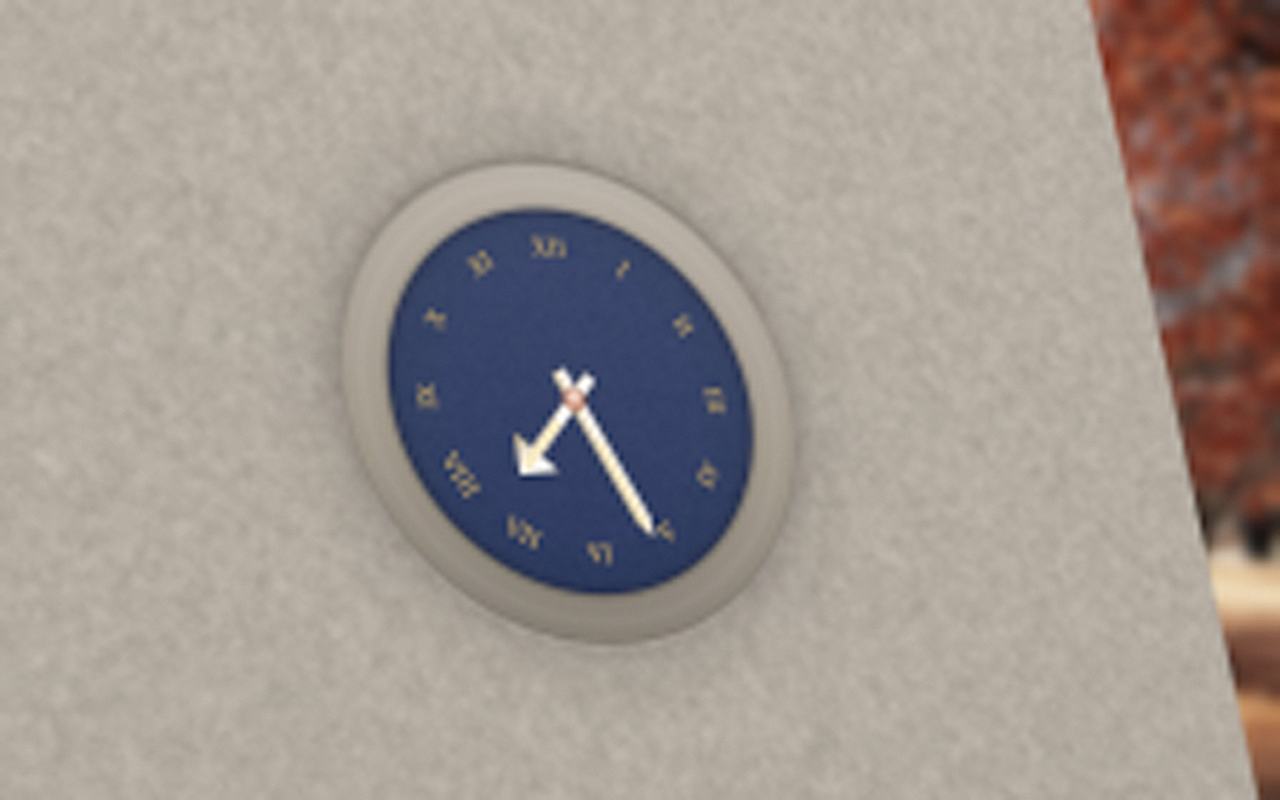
7:26
